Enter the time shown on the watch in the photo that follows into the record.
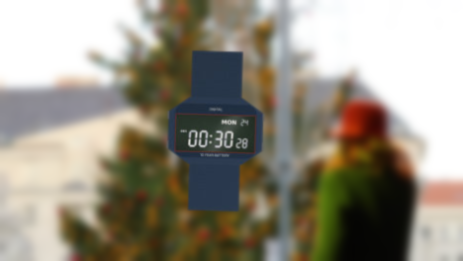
0:30:28
